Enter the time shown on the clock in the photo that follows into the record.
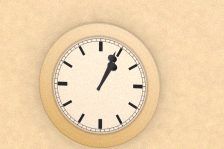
1:04
